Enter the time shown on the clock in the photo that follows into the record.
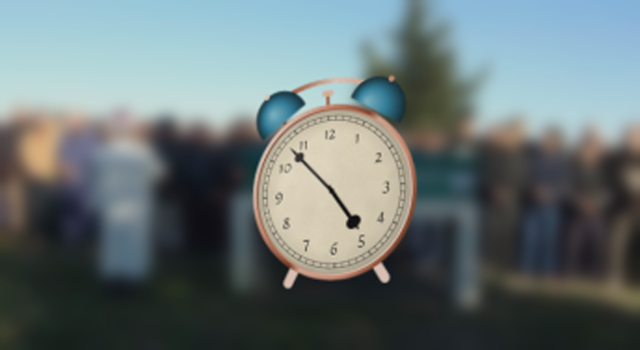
4:53
